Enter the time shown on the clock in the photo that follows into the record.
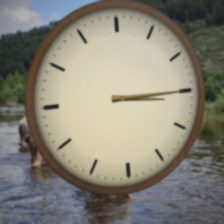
3:15
